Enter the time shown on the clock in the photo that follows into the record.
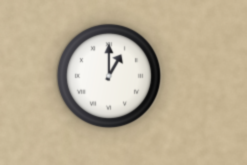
1:00
